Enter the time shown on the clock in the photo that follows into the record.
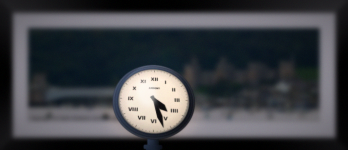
4:27
